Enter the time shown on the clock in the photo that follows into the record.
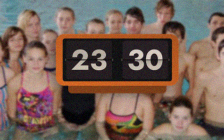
23:30
